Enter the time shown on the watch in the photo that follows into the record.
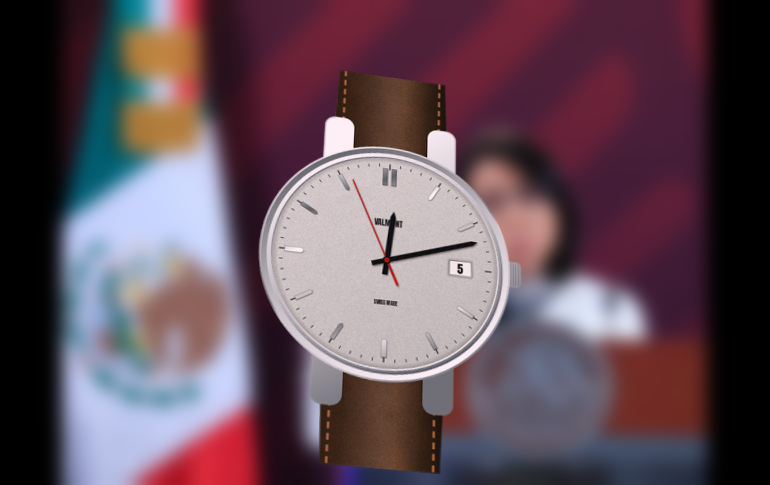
12:11:56
